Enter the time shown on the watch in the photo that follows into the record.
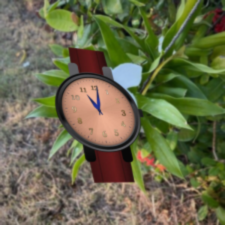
11:01
